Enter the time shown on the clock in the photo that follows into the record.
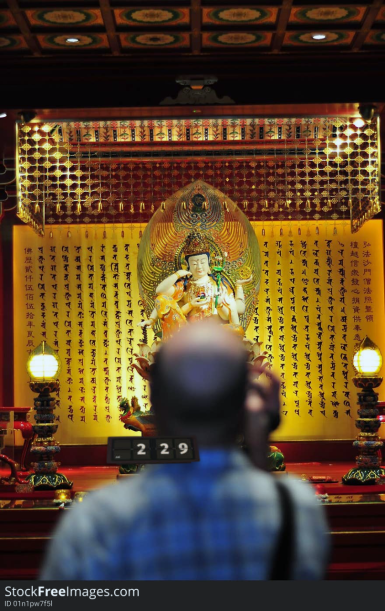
2:29
